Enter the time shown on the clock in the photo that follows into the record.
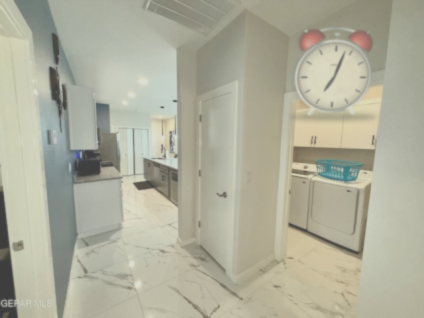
7:03
